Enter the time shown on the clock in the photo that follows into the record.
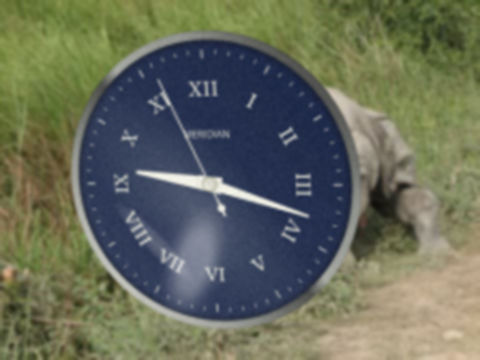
9:17:56
